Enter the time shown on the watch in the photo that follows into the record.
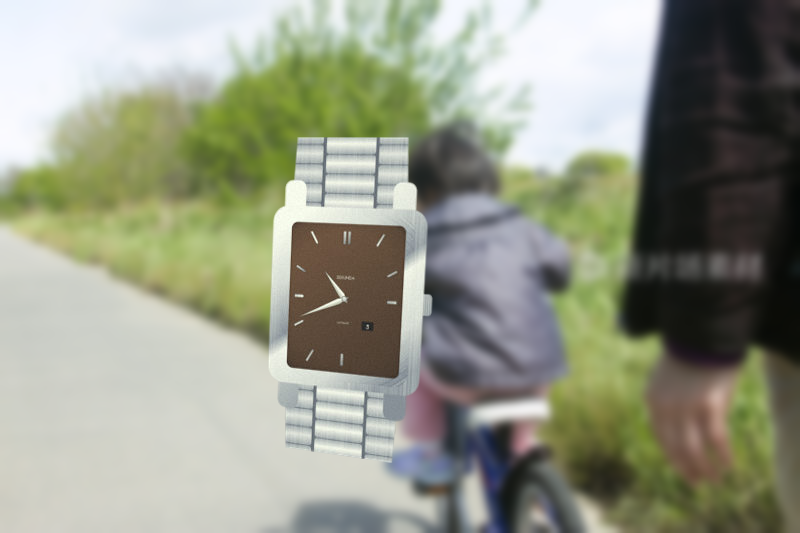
10:41
